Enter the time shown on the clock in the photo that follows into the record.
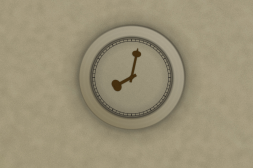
8:02
